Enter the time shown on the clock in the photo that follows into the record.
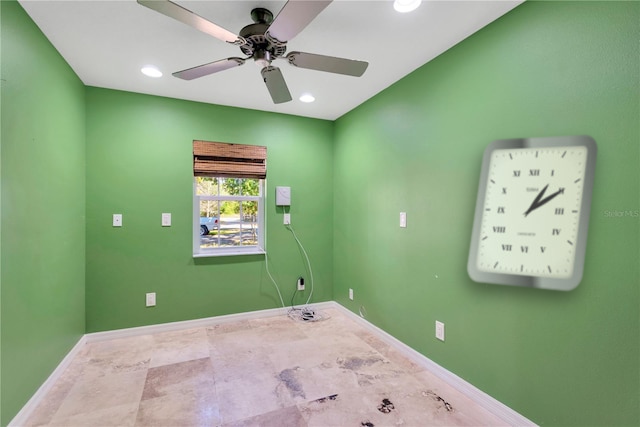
1:10
